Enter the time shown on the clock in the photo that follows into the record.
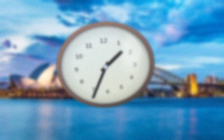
1:34
